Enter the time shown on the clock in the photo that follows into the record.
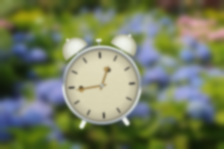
12:44
